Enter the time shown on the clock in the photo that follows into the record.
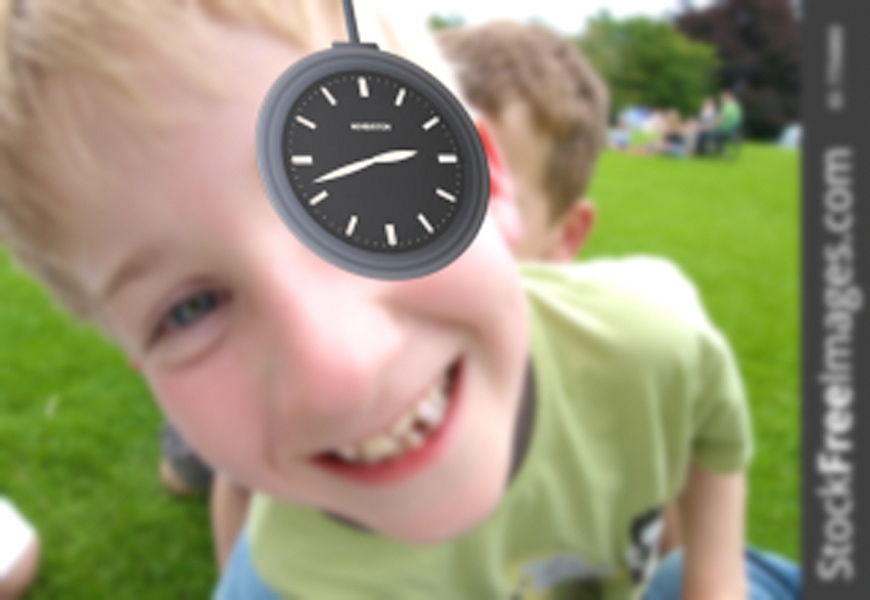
2:42
